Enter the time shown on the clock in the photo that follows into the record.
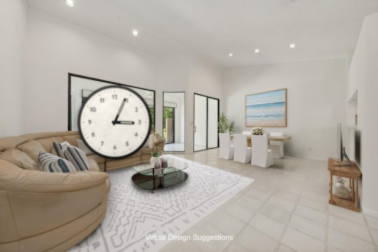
3:04
